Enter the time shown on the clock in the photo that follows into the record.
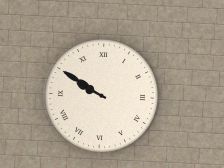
9:50
